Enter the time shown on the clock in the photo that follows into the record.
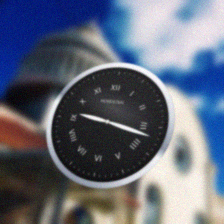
9:17
